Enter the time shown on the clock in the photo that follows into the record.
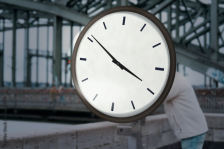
3:51
